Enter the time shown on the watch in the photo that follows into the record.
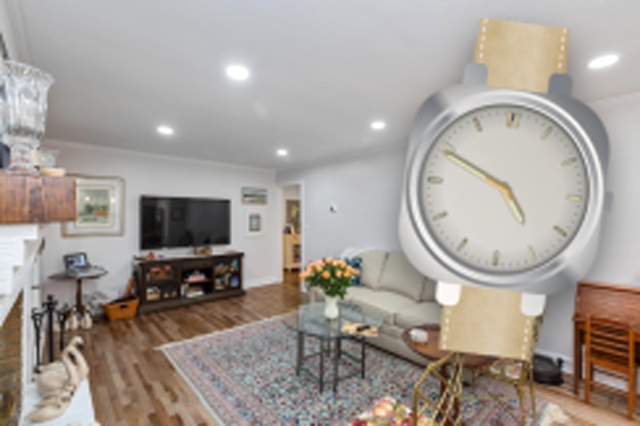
4:49
